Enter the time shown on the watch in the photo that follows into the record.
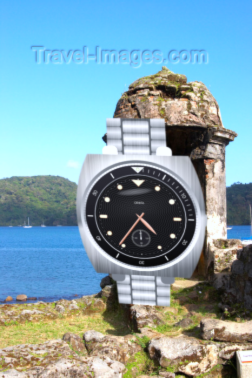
4:36
